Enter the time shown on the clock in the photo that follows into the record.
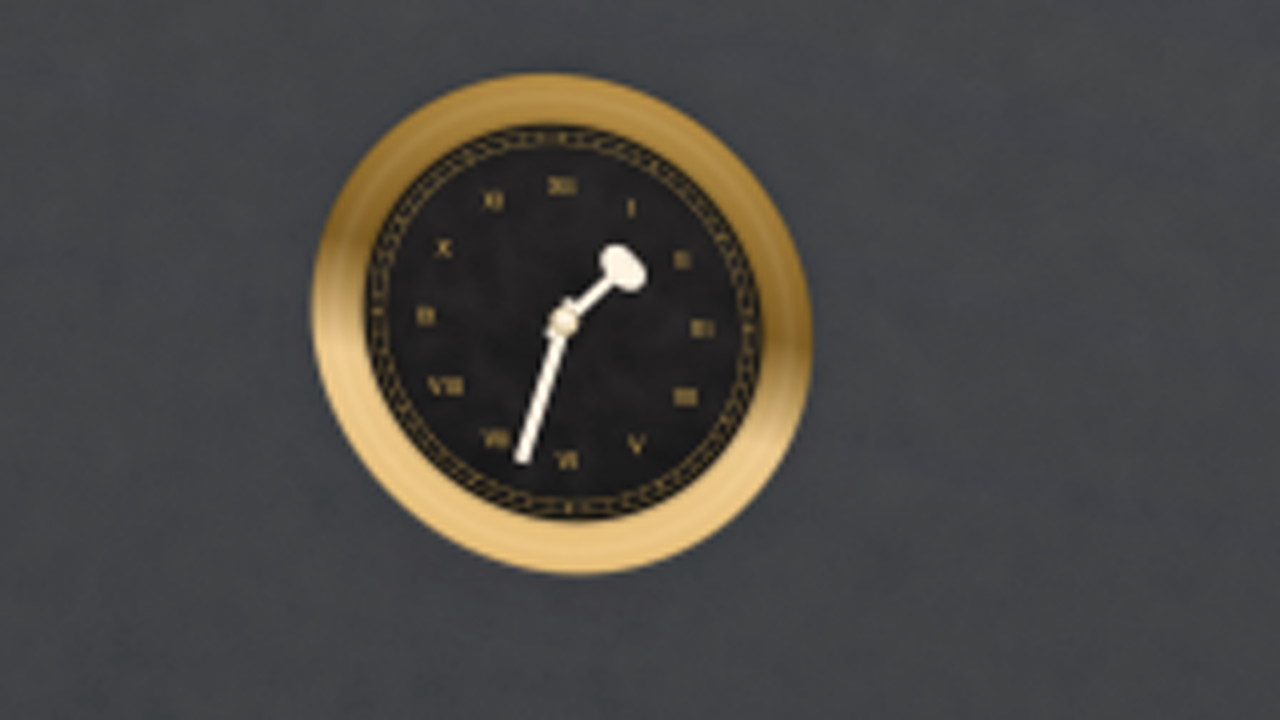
1:33
